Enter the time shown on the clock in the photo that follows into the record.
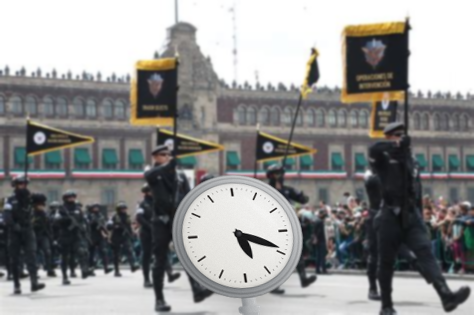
5:19
